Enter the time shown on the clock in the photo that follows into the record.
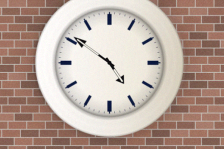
4:51
